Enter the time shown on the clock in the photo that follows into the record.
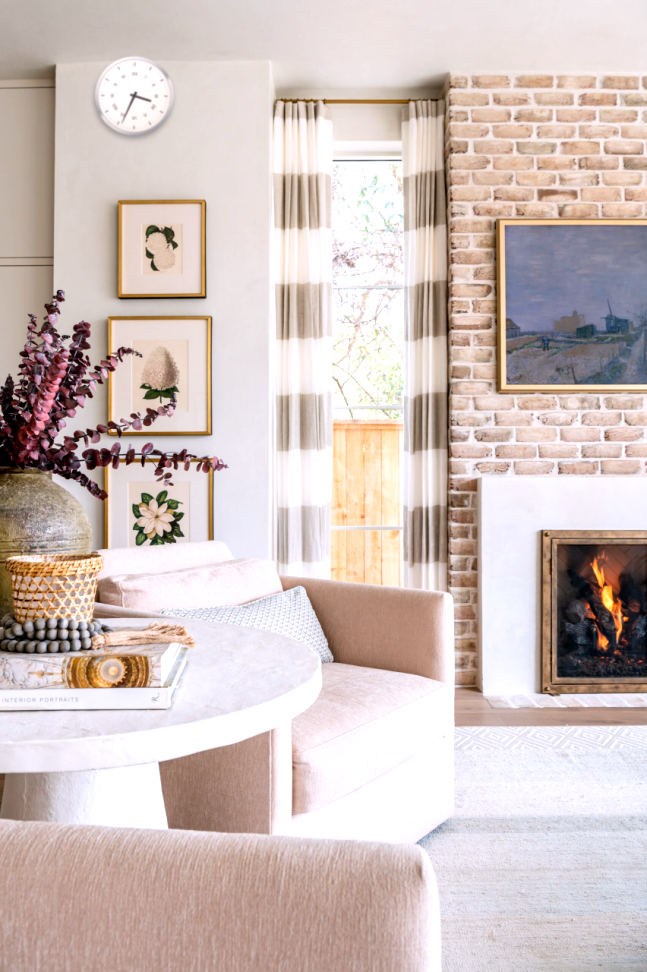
3:34
